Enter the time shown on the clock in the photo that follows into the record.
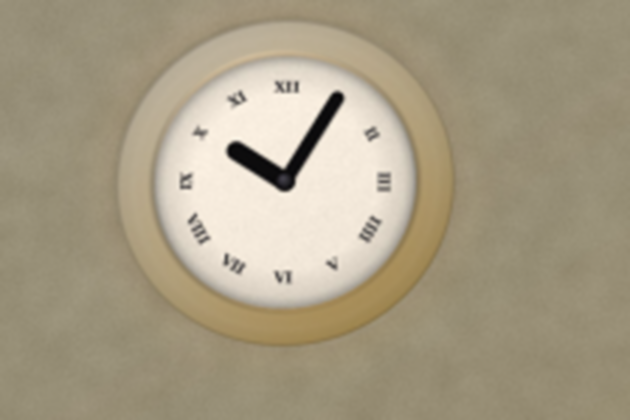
10:05
